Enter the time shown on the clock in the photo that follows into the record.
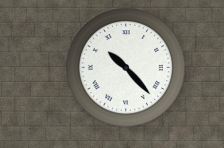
10:23
